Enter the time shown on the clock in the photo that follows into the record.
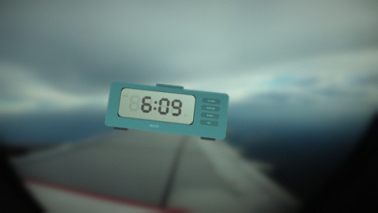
6:09
